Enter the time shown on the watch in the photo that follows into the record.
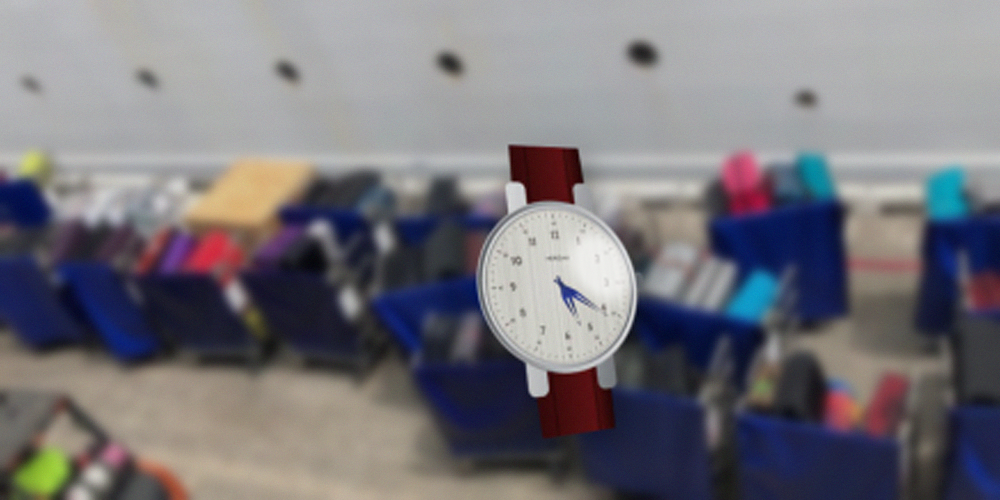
5:21
